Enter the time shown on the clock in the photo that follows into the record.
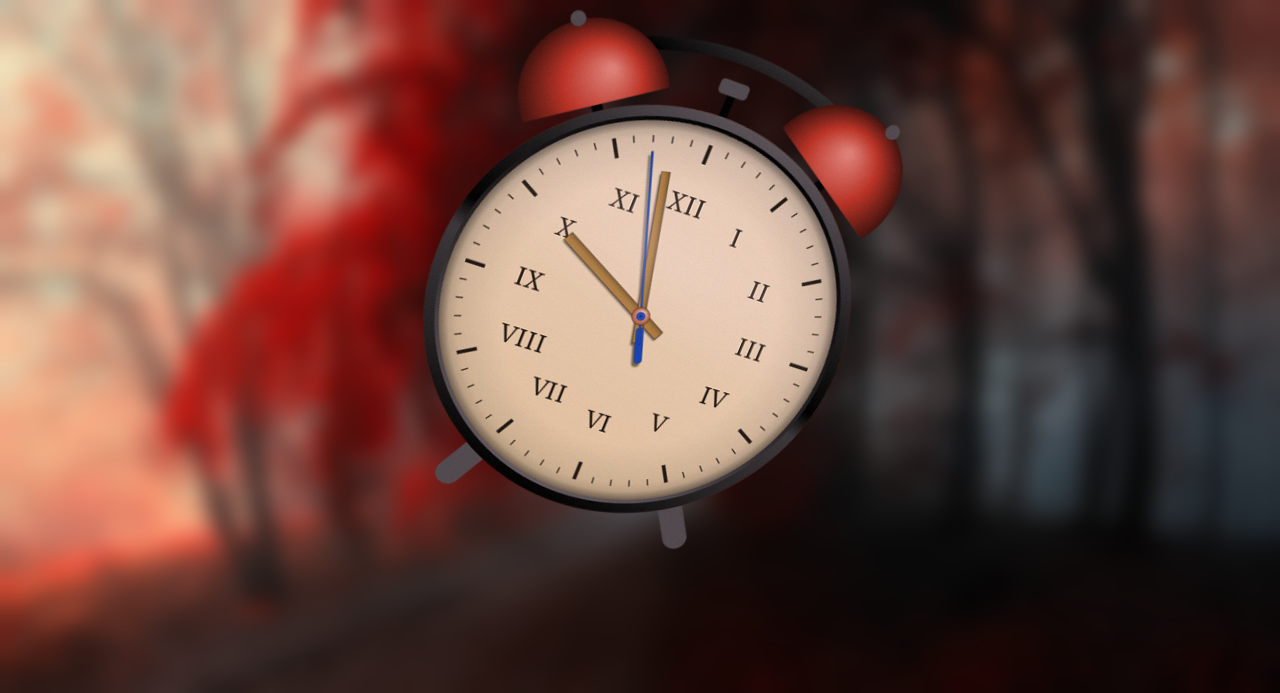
9:57:57
